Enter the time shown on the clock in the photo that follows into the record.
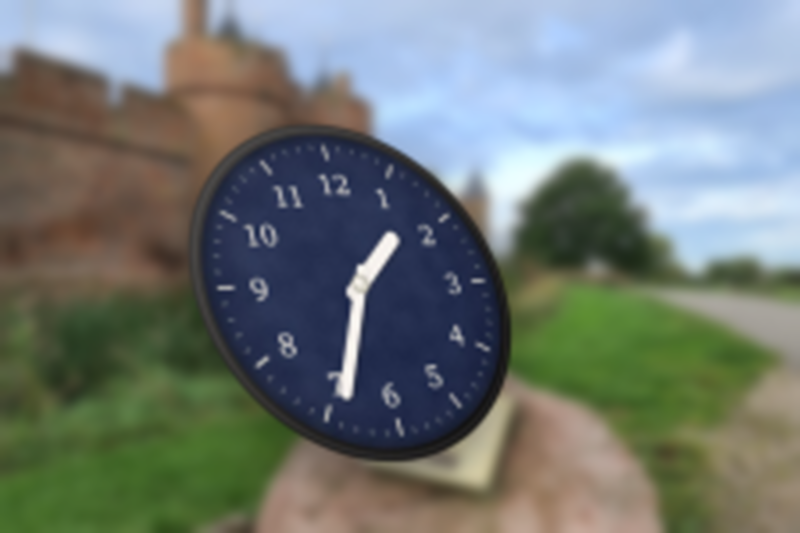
1:34
